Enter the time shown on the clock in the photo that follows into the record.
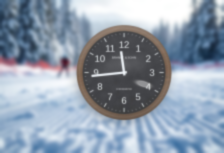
11:44
